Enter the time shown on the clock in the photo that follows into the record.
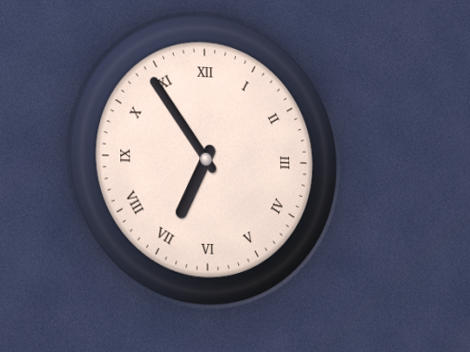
6:54
